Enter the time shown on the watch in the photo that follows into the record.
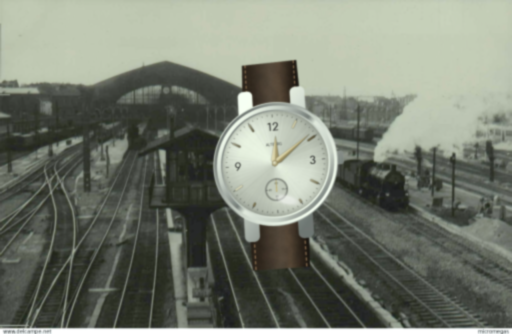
12:09
